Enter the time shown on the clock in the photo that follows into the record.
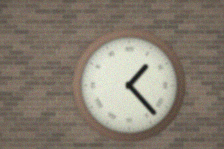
1:23
